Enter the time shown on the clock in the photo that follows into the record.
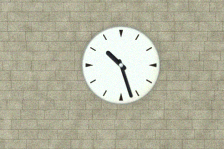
10:27
